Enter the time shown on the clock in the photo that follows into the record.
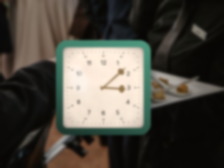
3:08
